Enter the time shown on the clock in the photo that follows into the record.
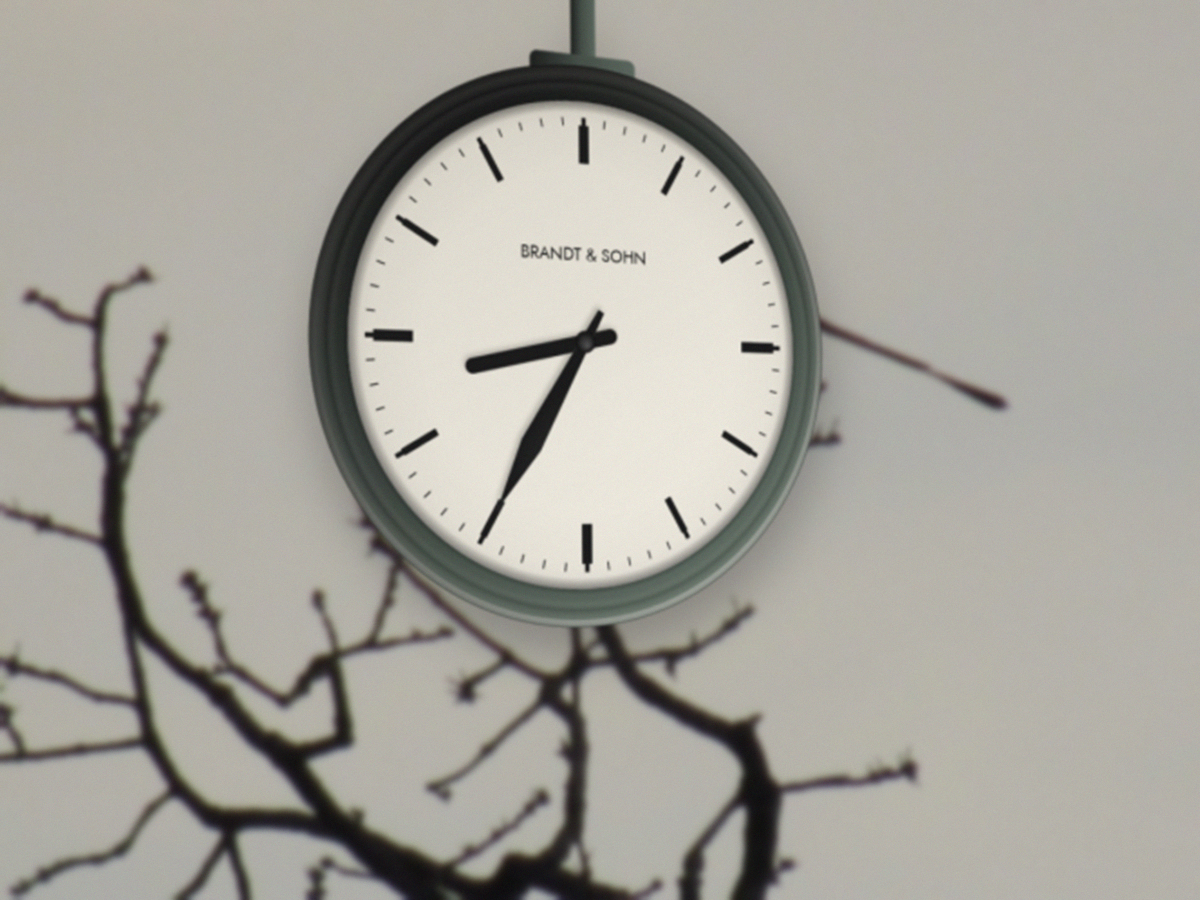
8:35
